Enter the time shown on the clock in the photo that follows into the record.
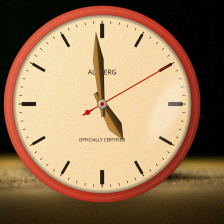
4:59:10
